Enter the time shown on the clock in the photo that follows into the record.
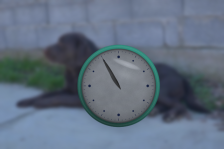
10:55
